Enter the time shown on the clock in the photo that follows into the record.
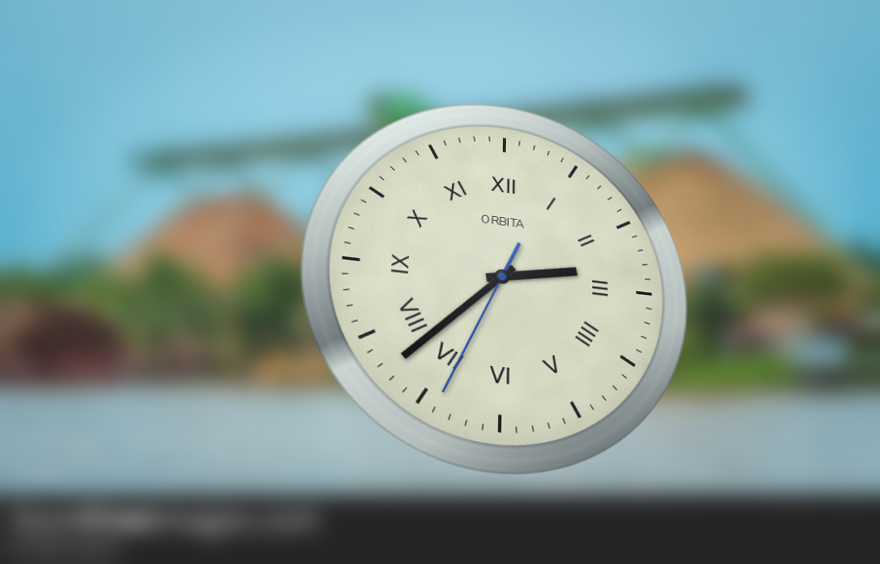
2:37:34
